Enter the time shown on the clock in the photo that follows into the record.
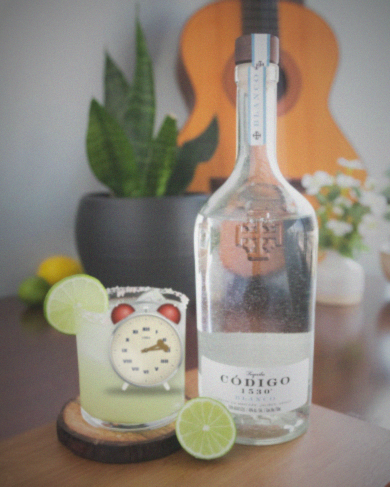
2:14
